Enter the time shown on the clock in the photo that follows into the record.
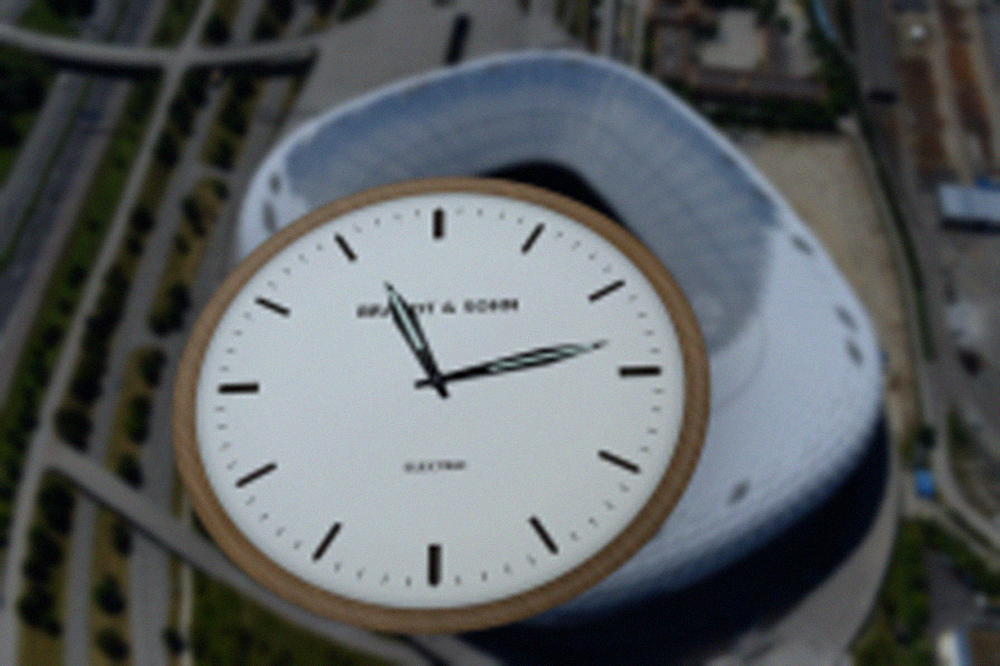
11:13
